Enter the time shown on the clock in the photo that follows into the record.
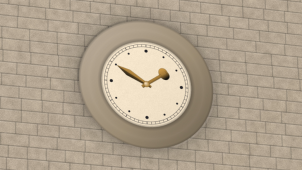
1:50
